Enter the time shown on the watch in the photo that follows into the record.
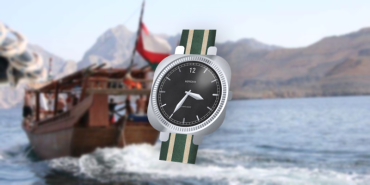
3:35
